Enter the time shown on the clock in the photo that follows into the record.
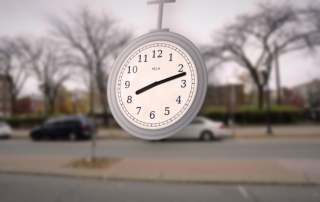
8:12
